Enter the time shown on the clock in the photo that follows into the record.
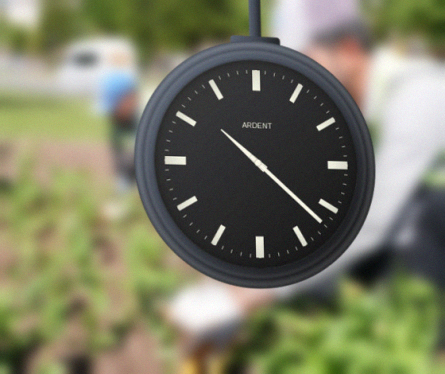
10:22
